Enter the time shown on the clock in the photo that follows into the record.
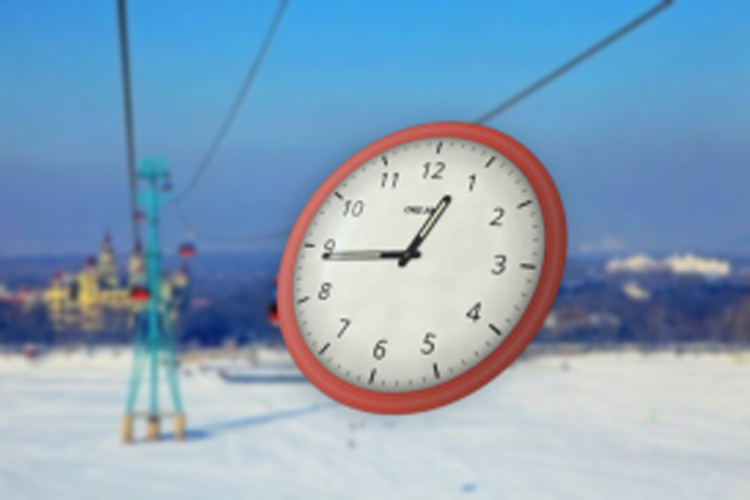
12:44
